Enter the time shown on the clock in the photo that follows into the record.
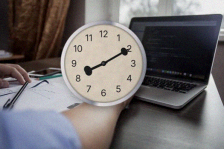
8:10
